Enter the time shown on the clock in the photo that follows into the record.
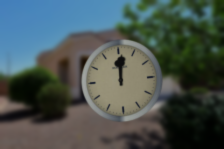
12:01
